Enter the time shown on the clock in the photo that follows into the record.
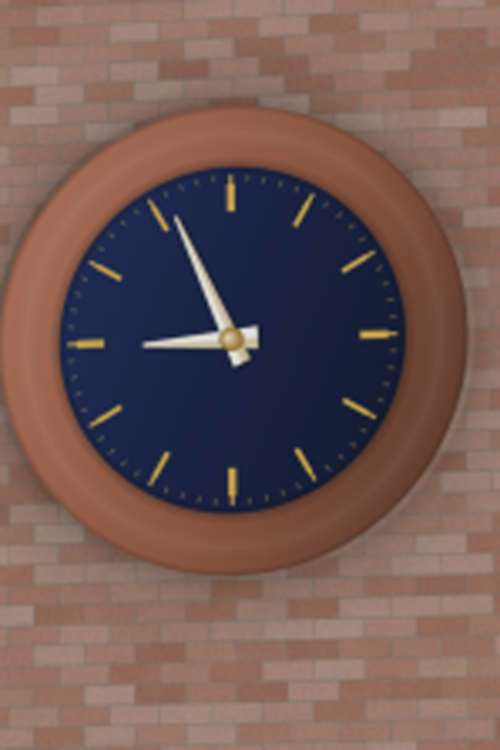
8:56
